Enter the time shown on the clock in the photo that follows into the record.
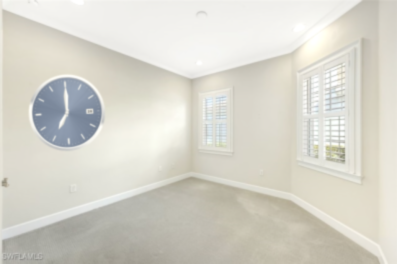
7:00
